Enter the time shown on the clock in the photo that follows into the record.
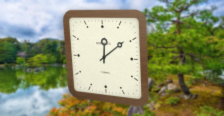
12:09
